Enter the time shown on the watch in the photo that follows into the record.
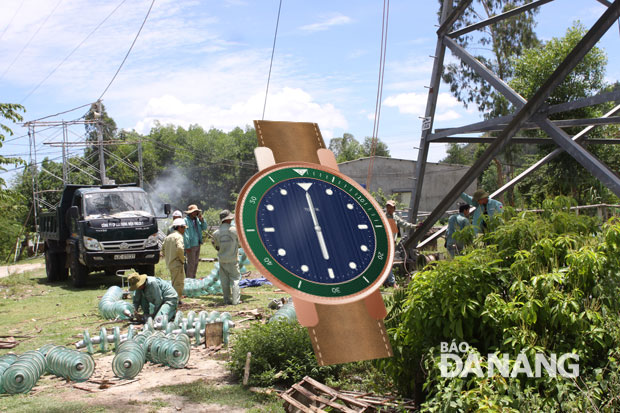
6:00
